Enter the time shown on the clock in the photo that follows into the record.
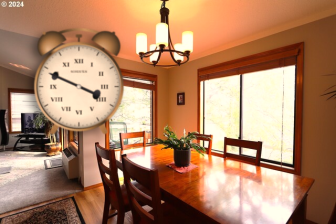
3:49
